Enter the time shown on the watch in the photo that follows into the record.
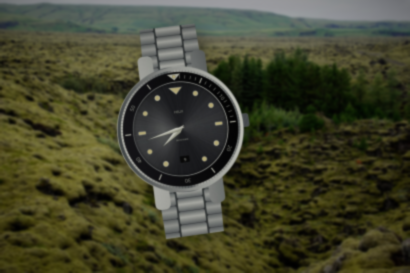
7:43
